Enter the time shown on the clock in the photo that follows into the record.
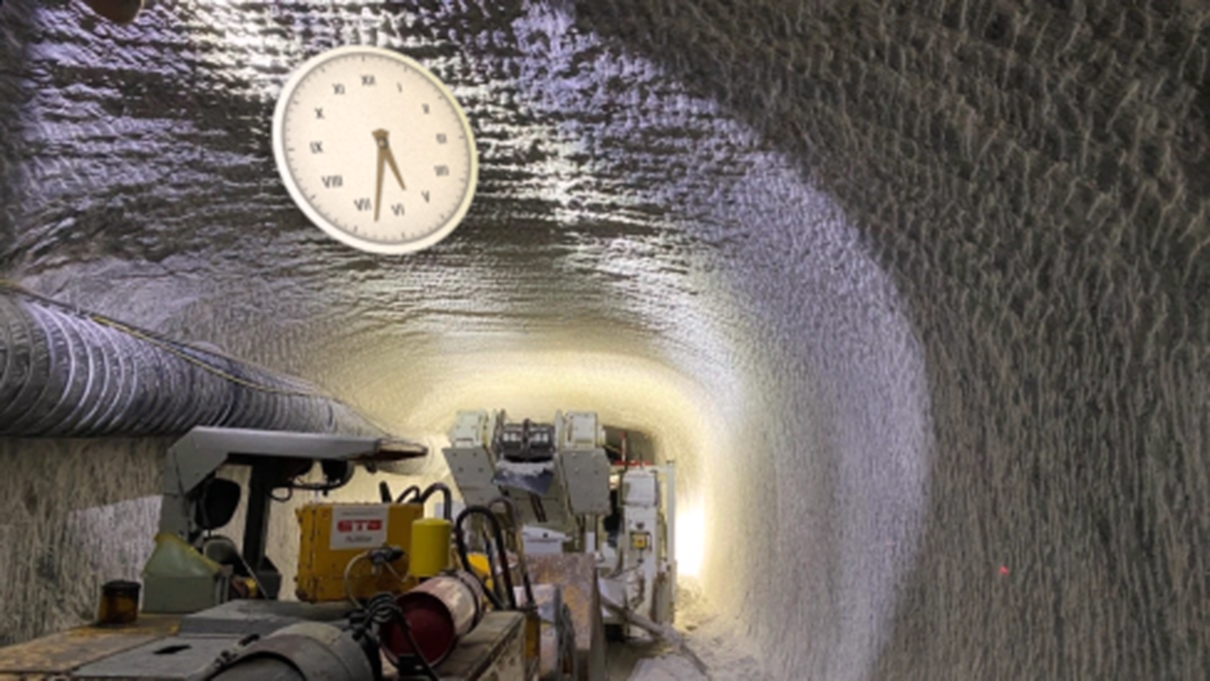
5:33
